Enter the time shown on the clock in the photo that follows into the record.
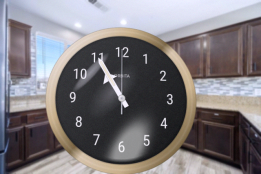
10:55:00
